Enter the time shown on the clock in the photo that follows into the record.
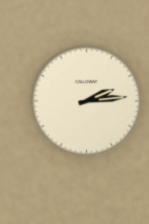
2:14
